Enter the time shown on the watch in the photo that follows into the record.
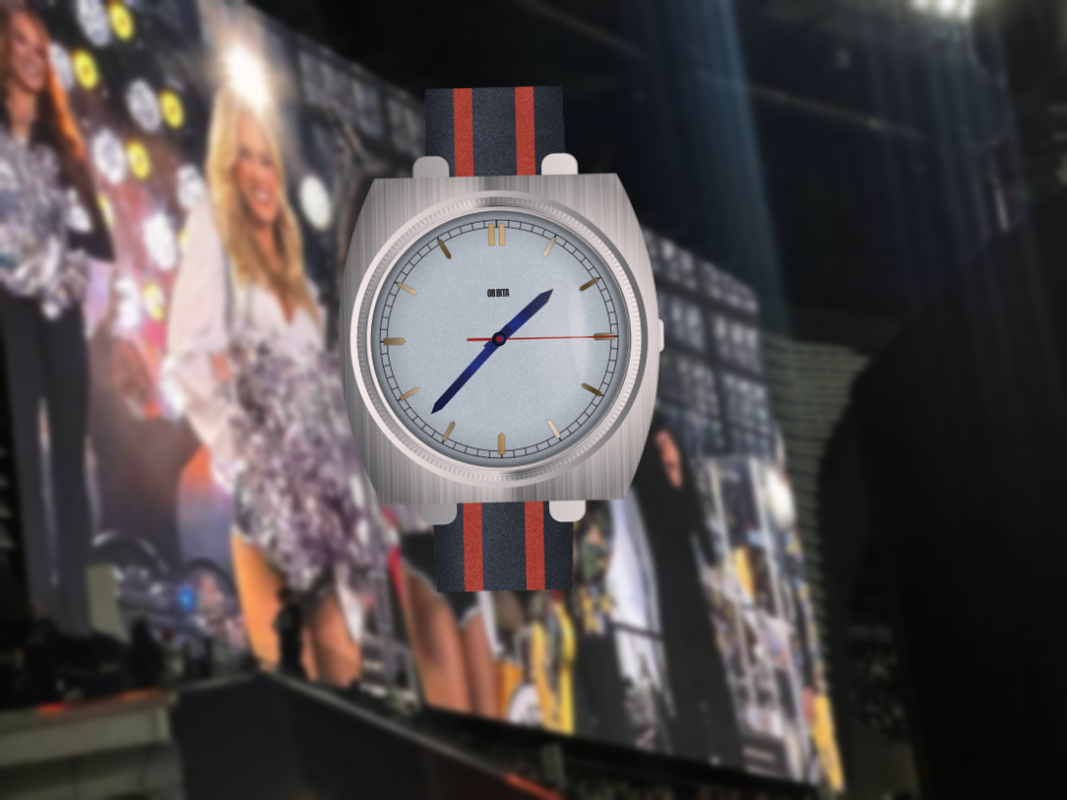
1:37:15
